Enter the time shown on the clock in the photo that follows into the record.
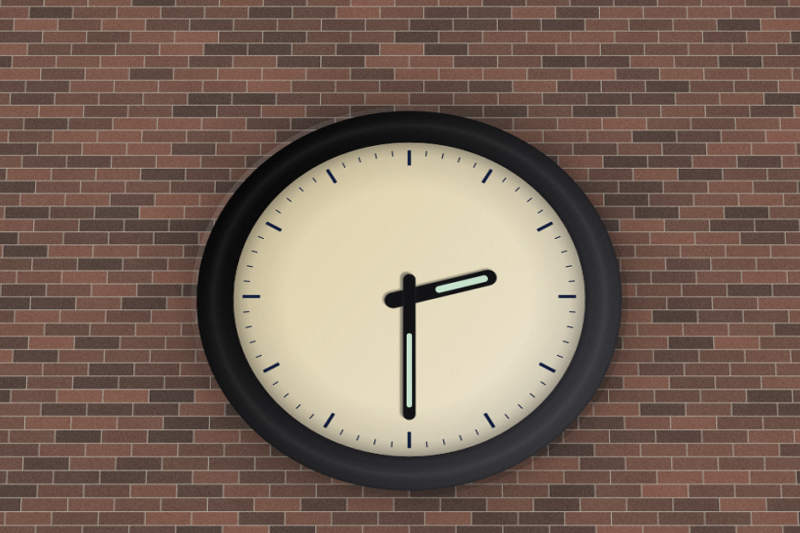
2:30
